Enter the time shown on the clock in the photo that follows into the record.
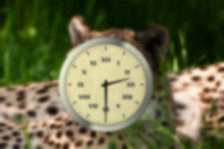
2:30
